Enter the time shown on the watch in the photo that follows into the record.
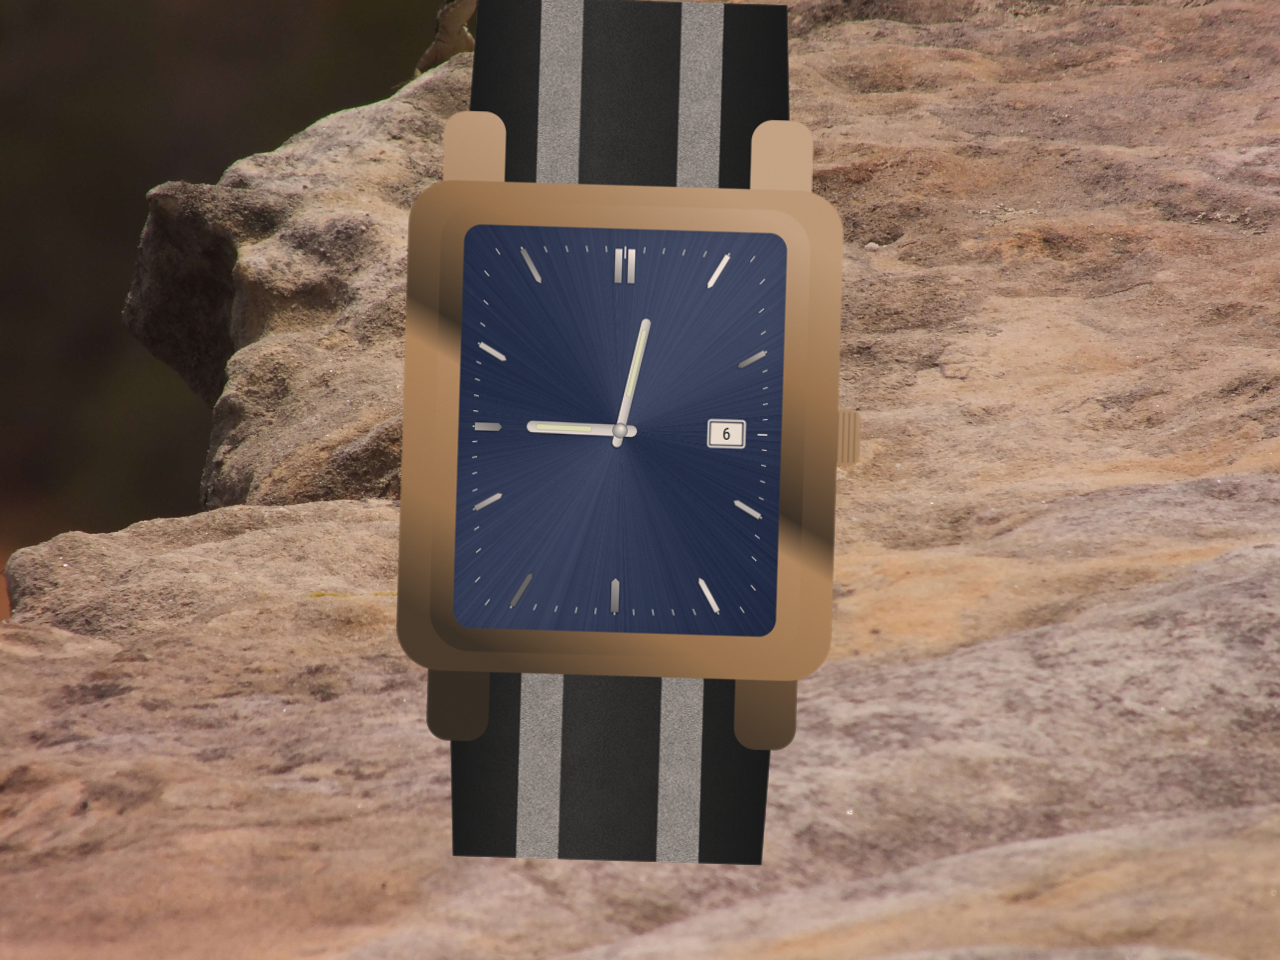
9:02
